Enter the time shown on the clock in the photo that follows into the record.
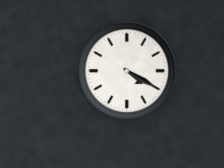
4:20
